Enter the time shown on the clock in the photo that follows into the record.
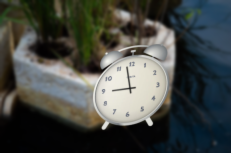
8:58
